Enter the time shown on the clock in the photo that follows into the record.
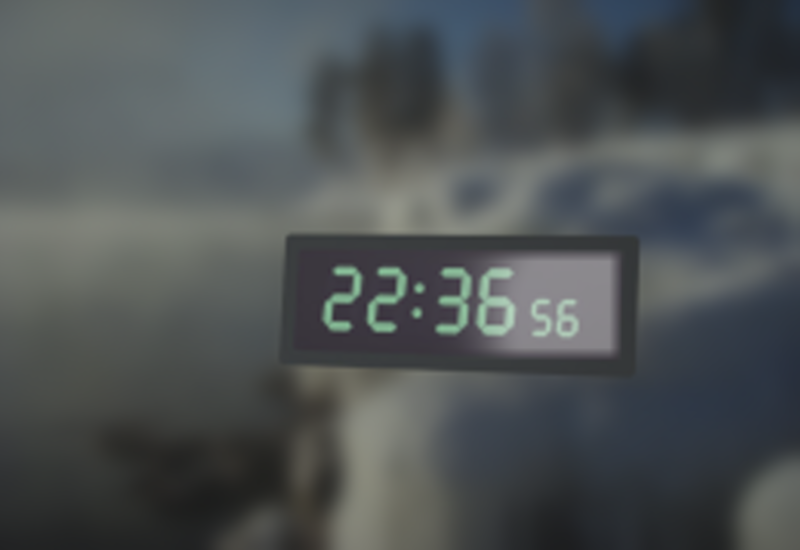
22:36:56
